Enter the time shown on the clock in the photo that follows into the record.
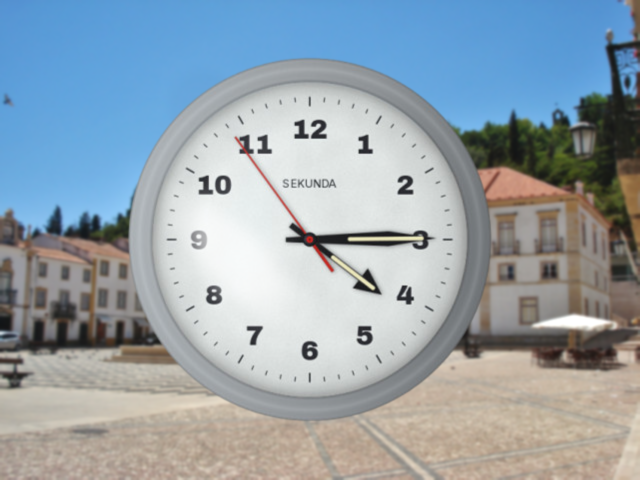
4:14:54
